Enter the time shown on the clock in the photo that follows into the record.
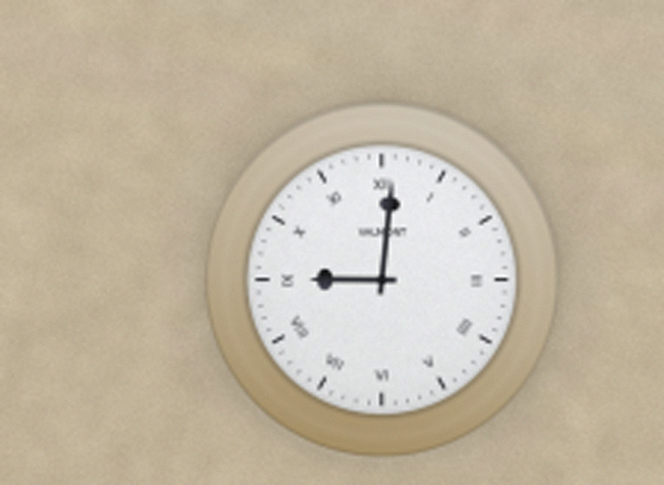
9:01
